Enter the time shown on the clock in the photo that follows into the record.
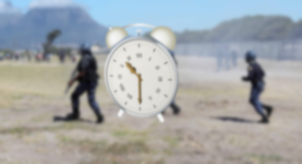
10:30
